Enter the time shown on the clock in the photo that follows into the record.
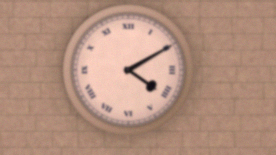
4:10
